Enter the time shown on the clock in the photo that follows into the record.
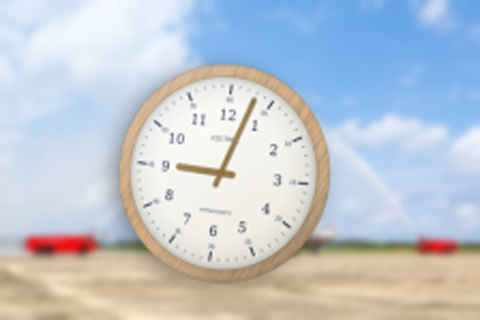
9:03
